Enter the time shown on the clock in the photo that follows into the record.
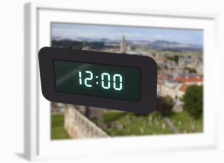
12:00
